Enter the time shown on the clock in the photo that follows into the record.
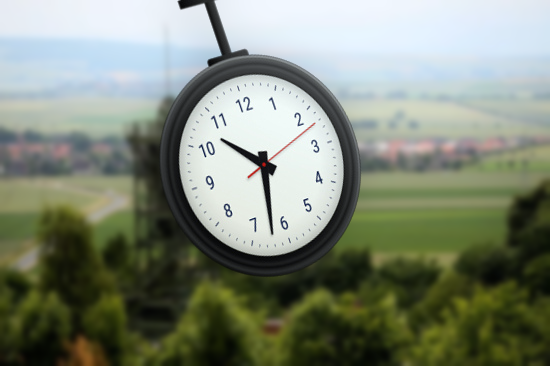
10:32:12
